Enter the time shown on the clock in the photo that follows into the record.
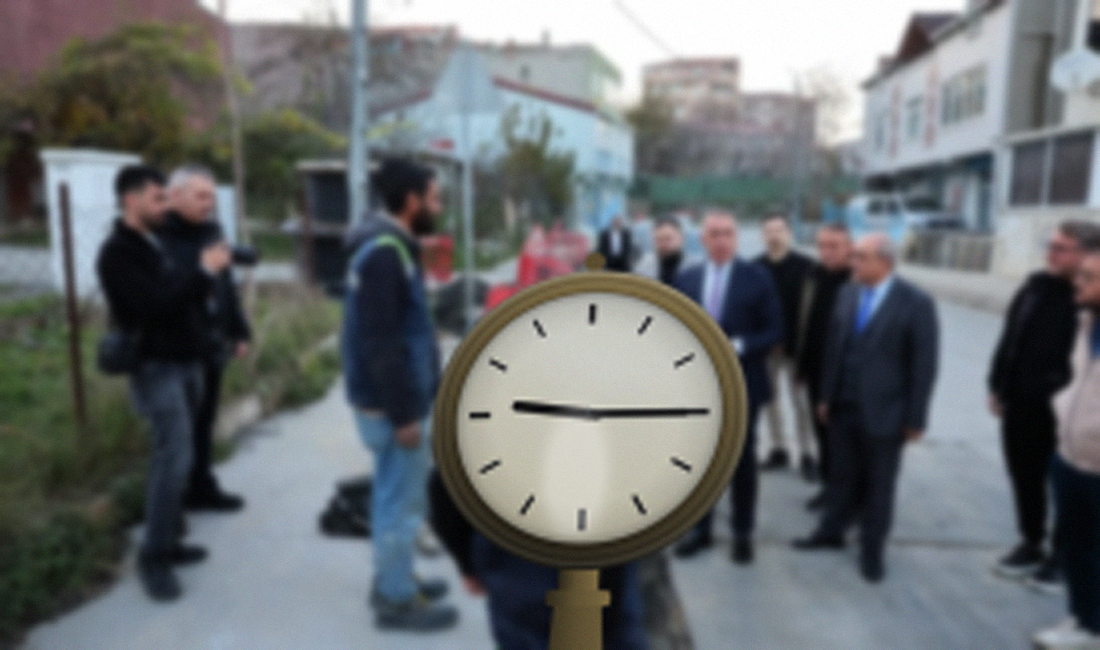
9:15
